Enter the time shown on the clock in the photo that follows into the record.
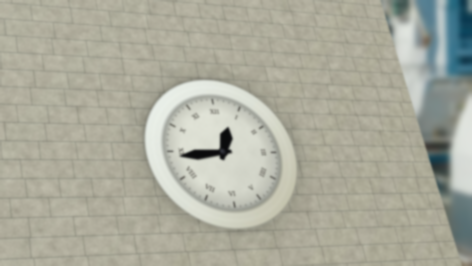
12:44
